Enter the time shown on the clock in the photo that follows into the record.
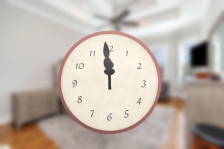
11:59
